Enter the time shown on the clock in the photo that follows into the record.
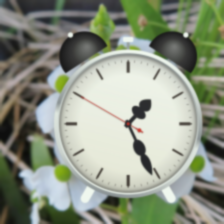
1:25:50
